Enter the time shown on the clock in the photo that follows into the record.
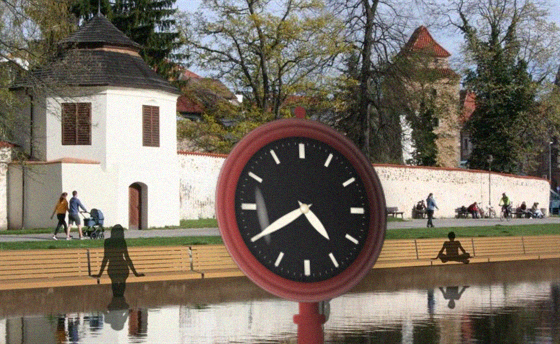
4:40
